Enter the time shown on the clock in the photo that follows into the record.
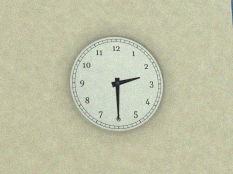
2:30
